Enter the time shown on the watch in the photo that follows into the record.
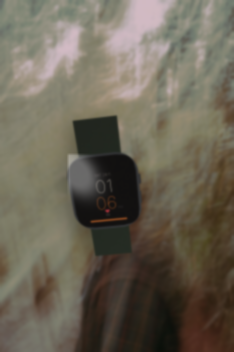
1:06
